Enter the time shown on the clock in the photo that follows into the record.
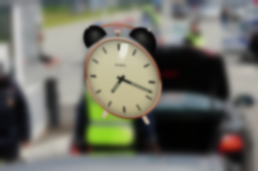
7:18
